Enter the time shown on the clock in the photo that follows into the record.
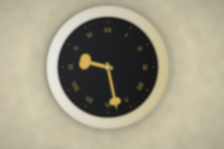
9:28
